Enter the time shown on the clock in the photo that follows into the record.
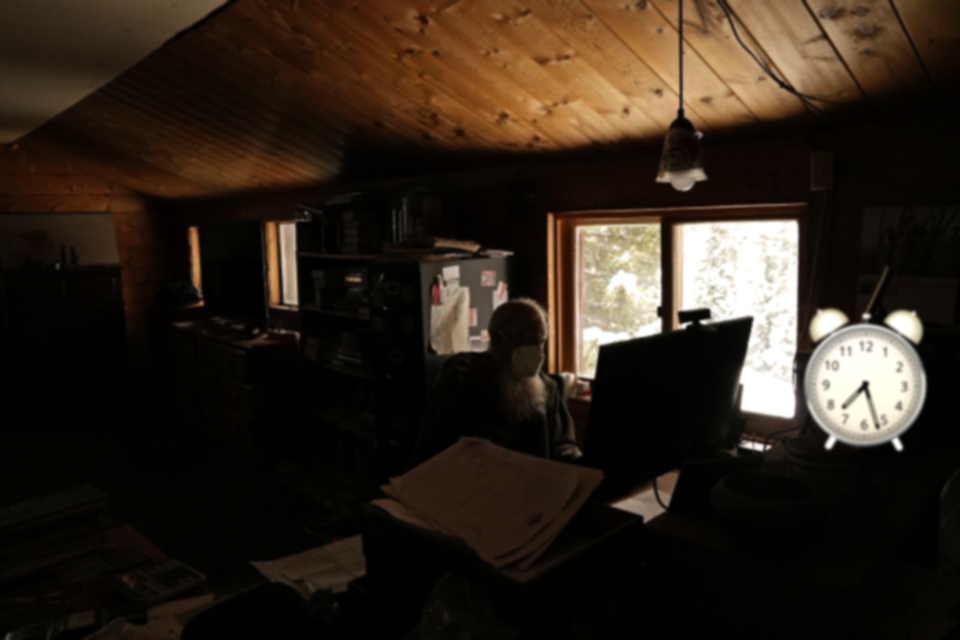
7:27
